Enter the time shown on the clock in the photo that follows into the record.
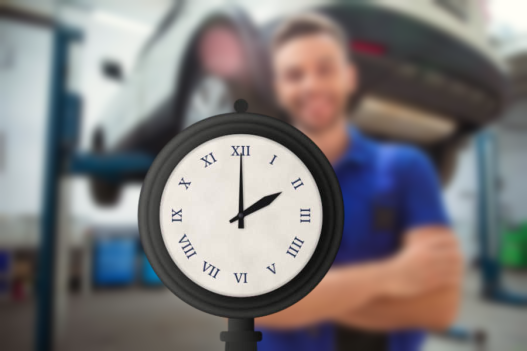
2:00
